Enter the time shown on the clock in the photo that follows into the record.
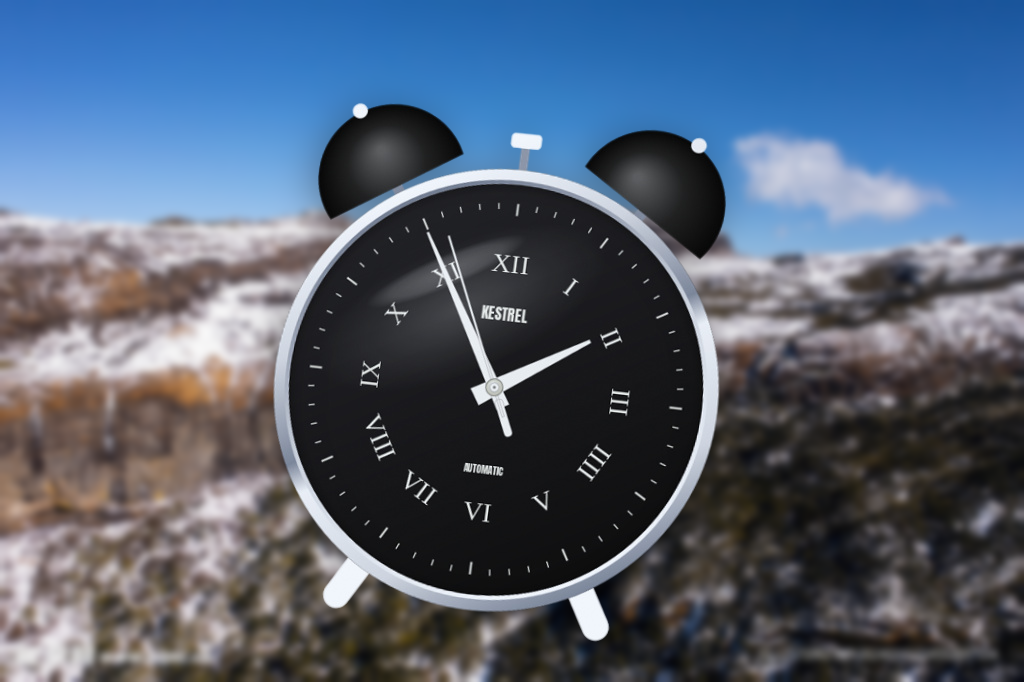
1:54:56
